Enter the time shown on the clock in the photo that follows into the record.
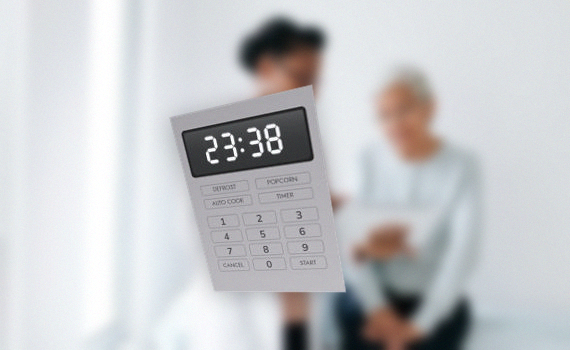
23:38
